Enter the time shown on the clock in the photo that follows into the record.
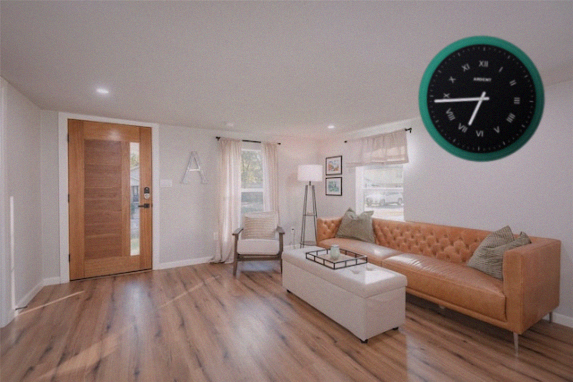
6:44
